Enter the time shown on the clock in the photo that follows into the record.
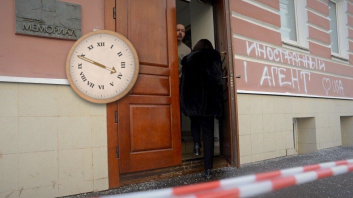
3:49
